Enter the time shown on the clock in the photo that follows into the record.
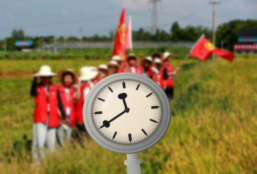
11:40
